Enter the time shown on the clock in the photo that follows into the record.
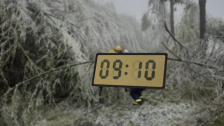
9:10
